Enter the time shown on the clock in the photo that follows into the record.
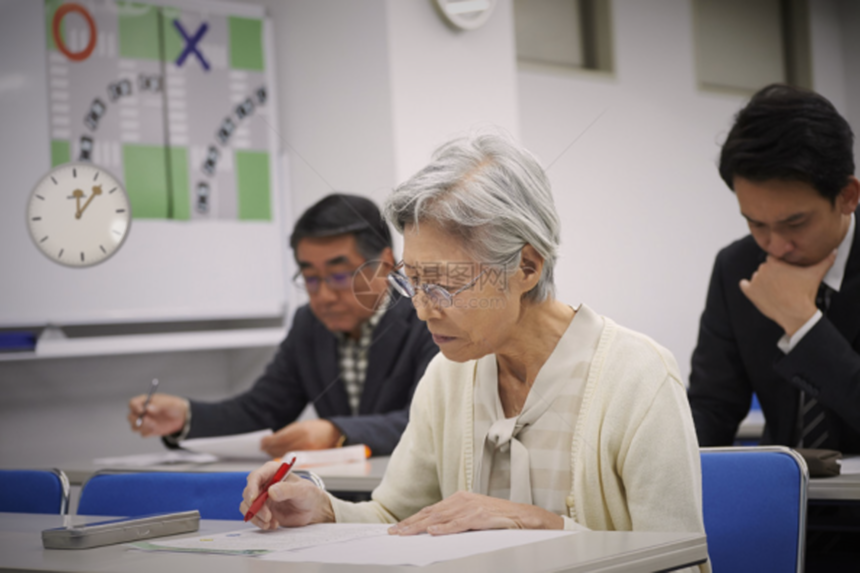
12:07
